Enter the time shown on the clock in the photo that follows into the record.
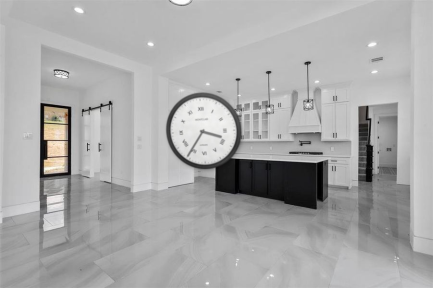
3:36
